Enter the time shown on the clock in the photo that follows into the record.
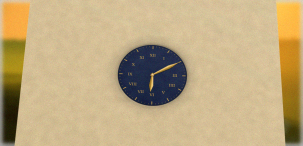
6:10
